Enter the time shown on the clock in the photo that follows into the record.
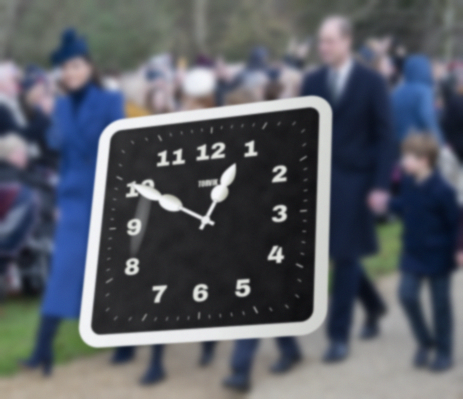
12:50
